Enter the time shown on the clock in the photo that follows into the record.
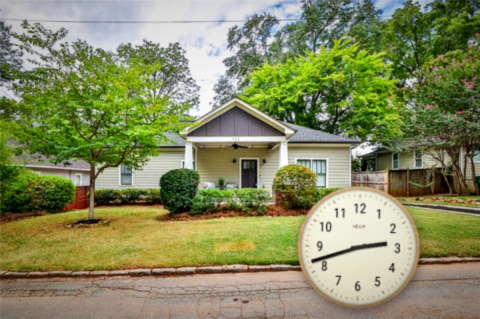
2:42
